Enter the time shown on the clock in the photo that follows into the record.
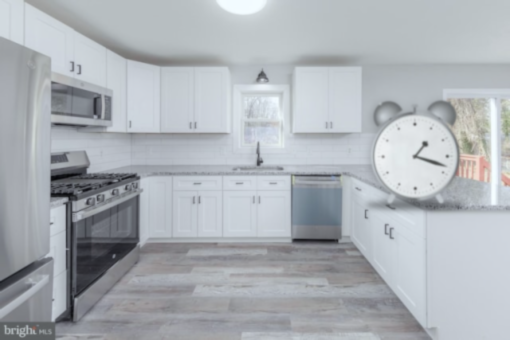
1:18
